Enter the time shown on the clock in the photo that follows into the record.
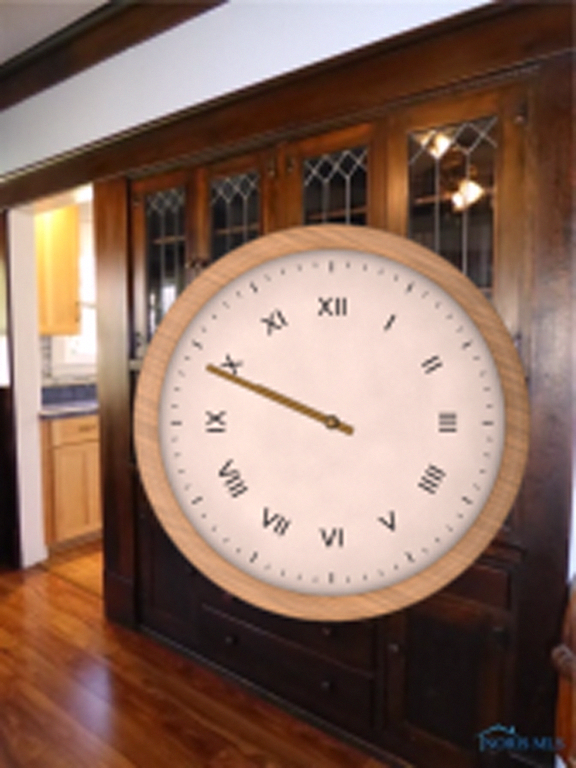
9:49
